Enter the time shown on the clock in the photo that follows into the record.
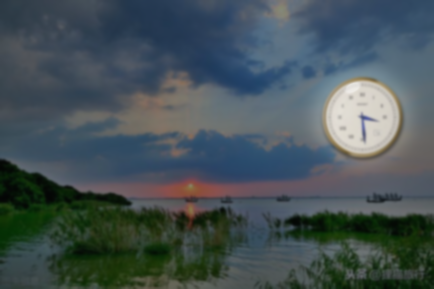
3:29
